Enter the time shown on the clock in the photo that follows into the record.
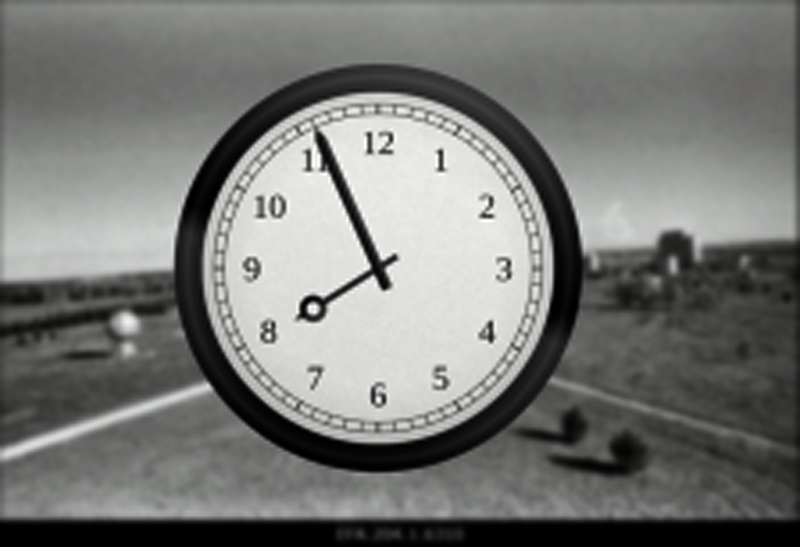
7:56
